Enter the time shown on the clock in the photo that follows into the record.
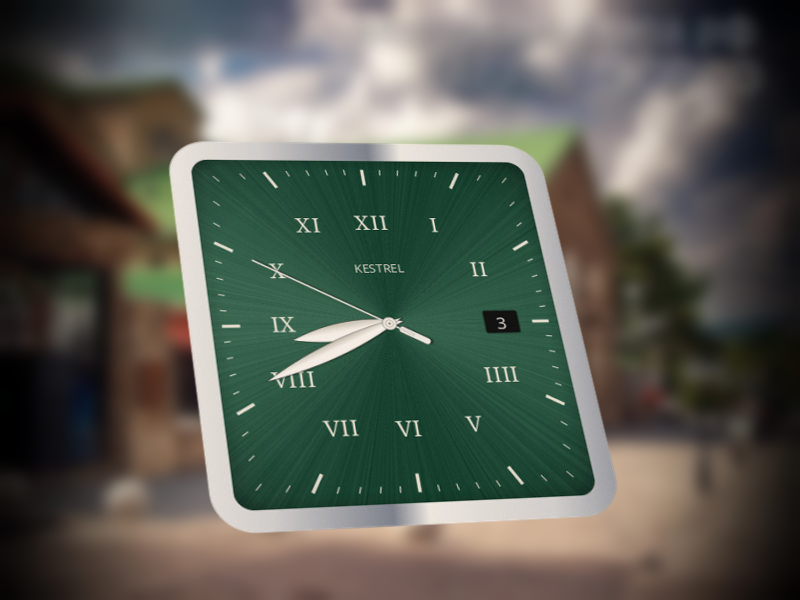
8:40:50
